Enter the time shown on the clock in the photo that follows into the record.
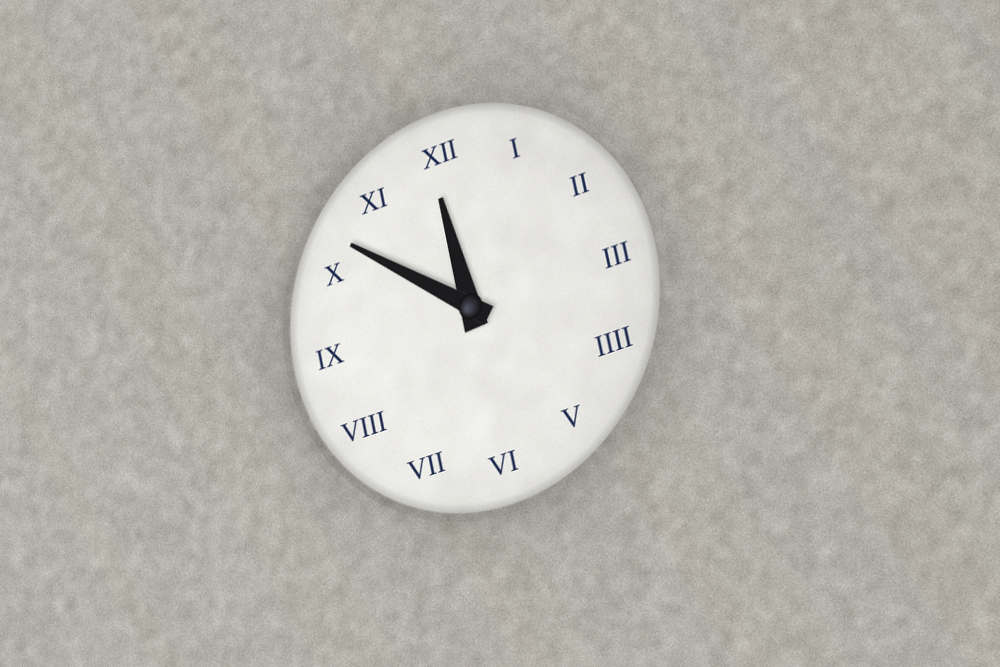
11:52
